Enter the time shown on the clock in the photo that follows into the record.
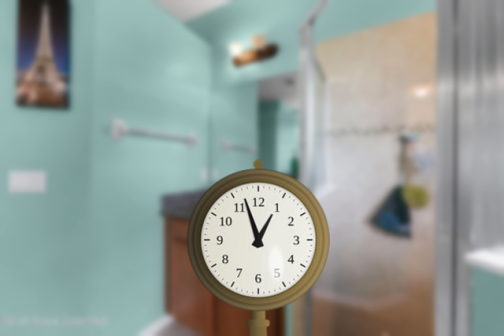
12:57
